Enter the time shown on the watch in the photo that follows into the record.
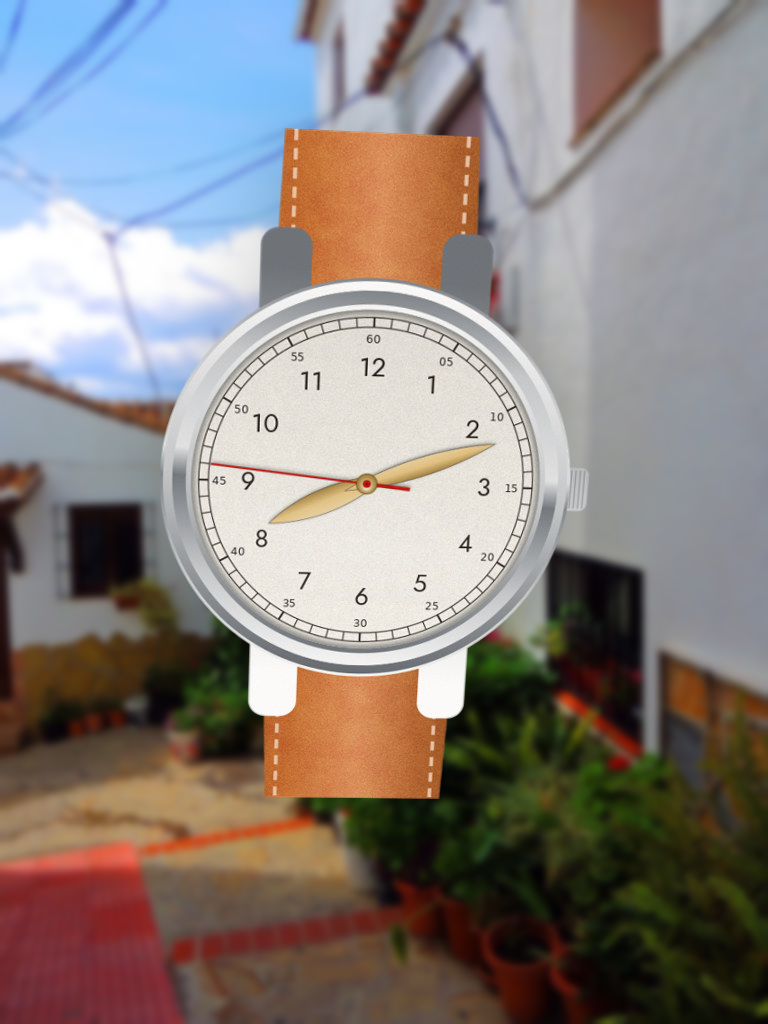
8:11:46
